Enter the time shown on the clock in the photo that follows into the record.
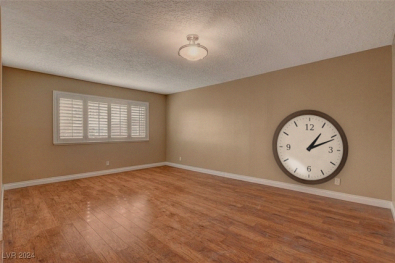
1:11
